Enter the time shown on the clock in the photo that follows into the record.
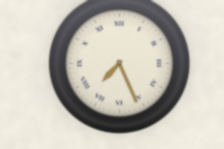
7:26
